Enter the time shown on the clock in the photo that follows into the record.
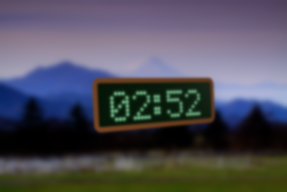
2:52
